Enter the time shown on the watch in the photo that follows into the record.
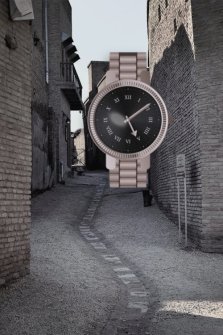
5:09
